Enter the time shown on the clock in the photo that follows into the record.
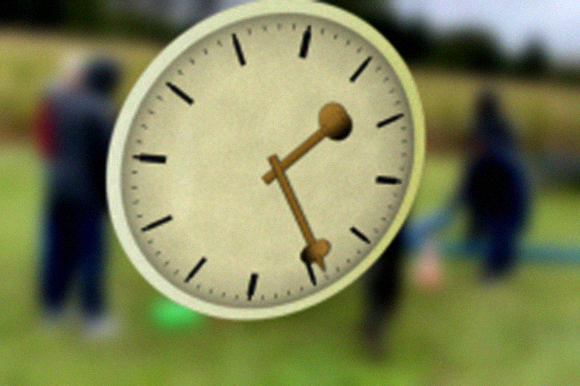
1:24
